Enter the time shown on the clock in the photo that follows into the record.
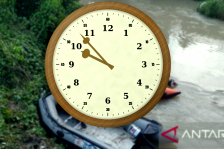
9:53
